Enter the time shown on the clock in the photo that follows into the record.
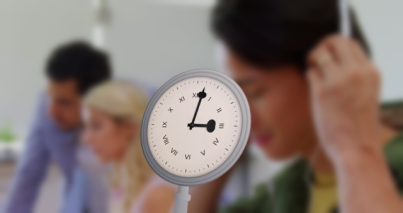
3:02
